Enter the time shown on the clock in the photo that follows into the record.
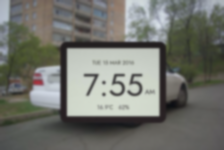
7:55
